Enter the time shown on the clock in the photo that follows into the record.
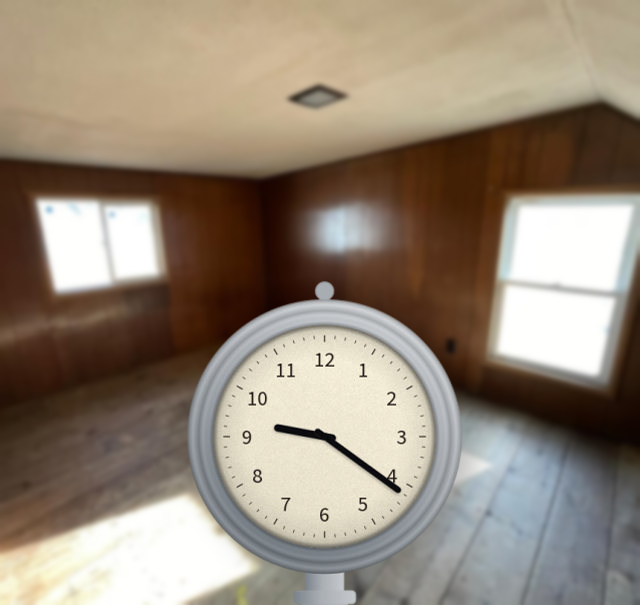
9:21
